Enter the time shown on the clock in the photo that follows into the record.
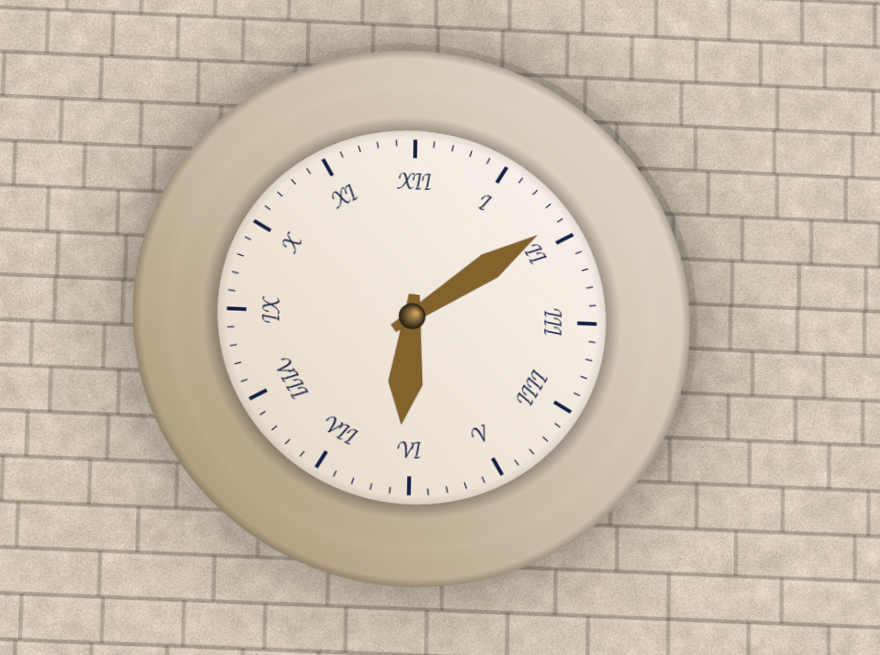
6:09
